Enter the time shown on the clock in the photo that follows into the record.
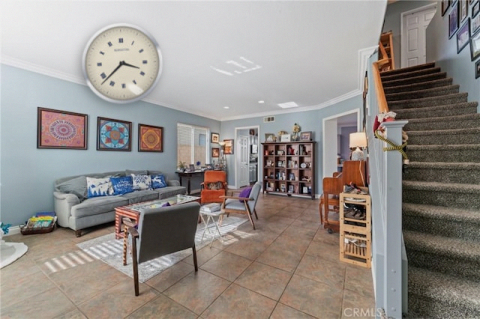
3:38
